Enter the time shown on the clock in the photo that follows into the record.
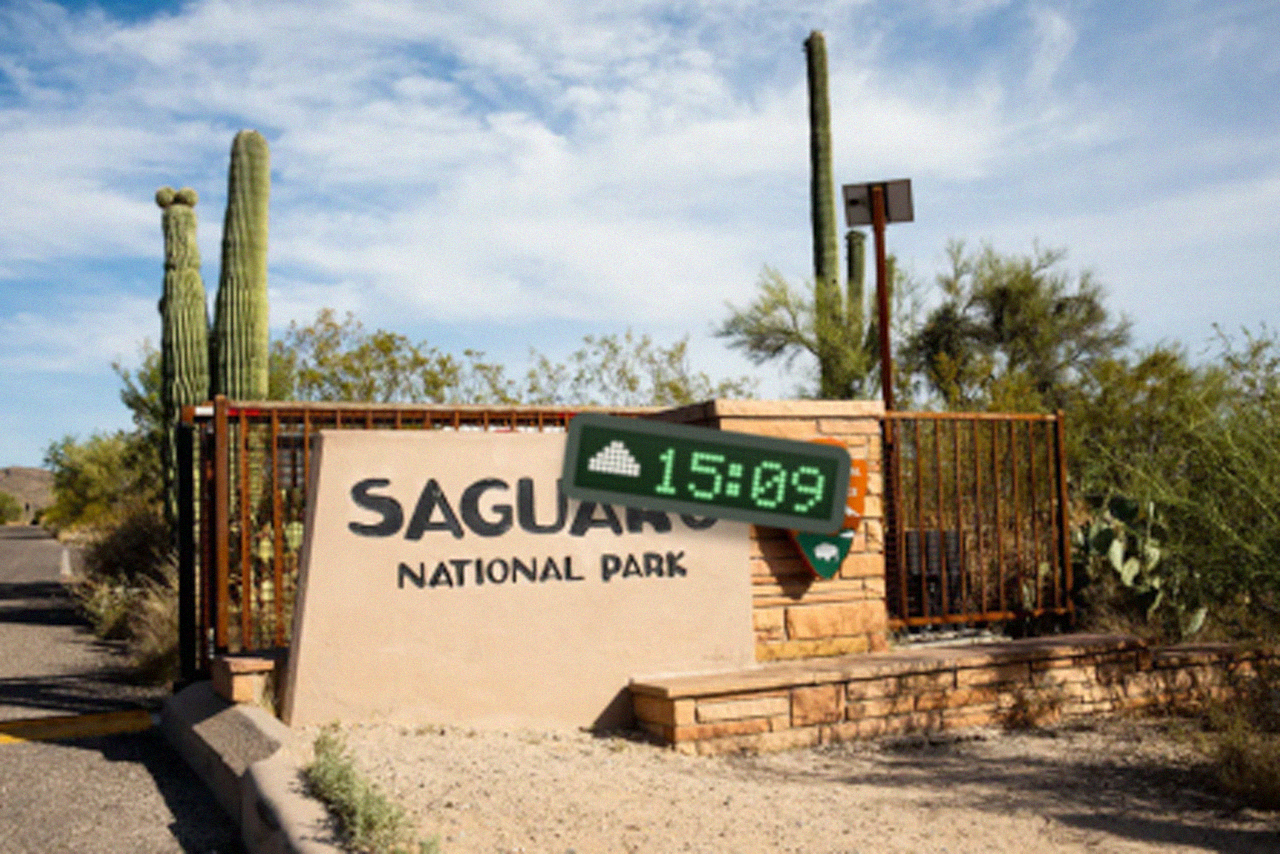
15:09
